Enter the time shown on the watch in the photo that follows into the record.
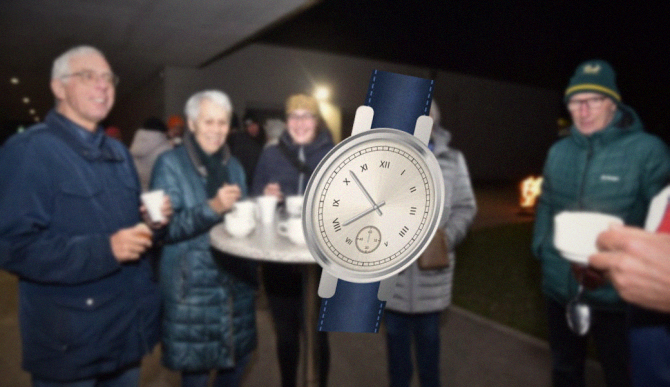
7:52
